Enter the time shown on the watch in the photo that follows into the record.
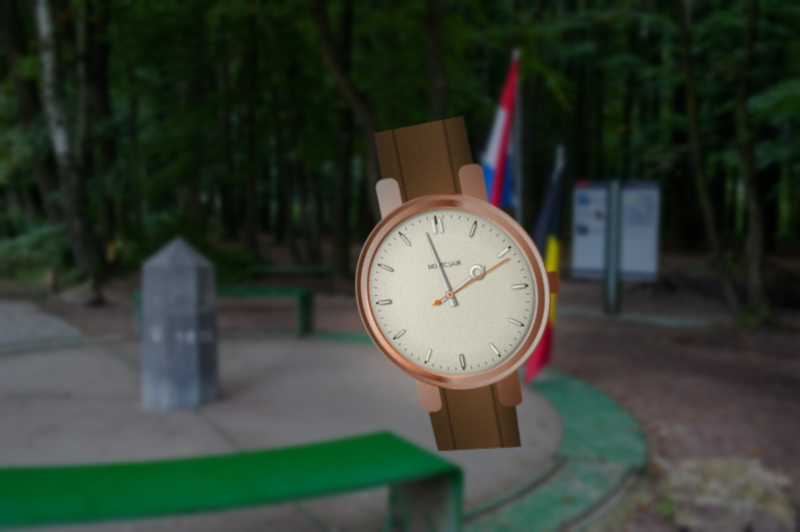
1:58:11
